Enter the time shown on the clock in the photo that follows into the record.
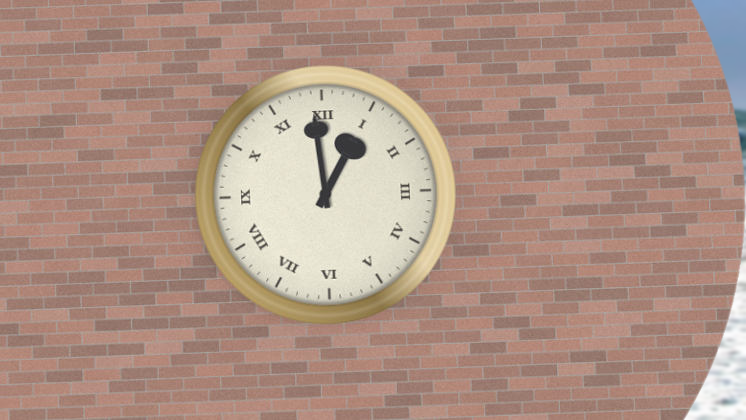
12:59
